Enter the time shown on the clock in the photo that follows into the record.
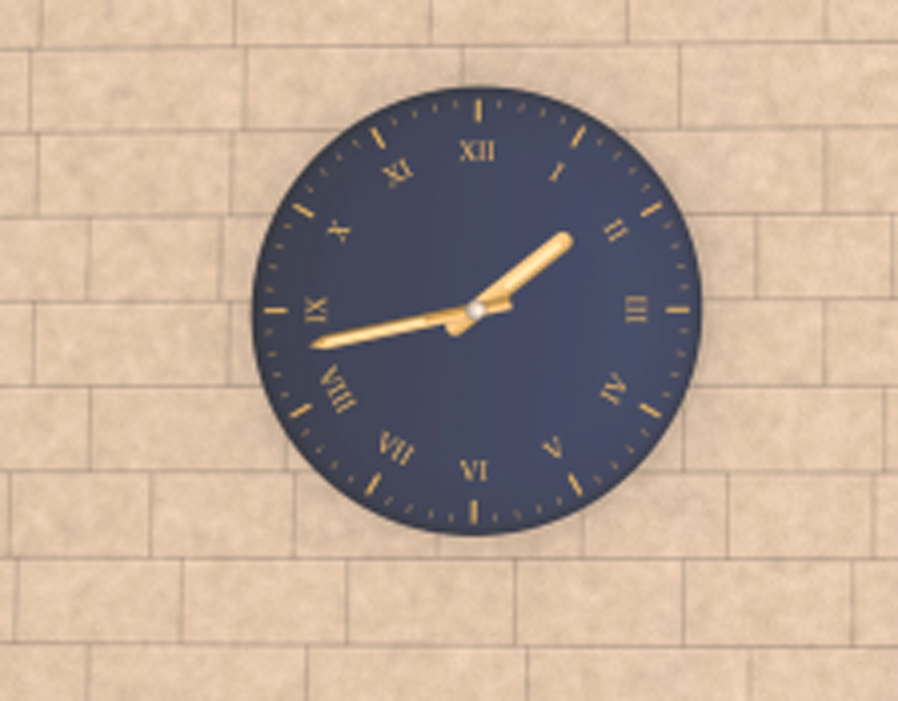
1:43
